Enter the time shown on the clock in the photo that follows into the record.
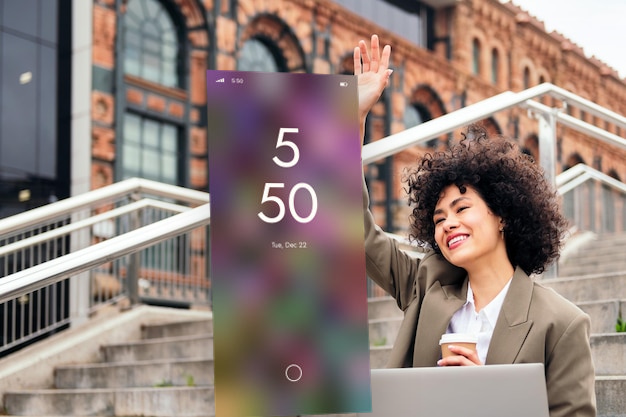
5:50
